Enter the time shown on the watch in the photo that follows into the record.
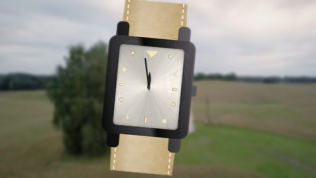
11:58
